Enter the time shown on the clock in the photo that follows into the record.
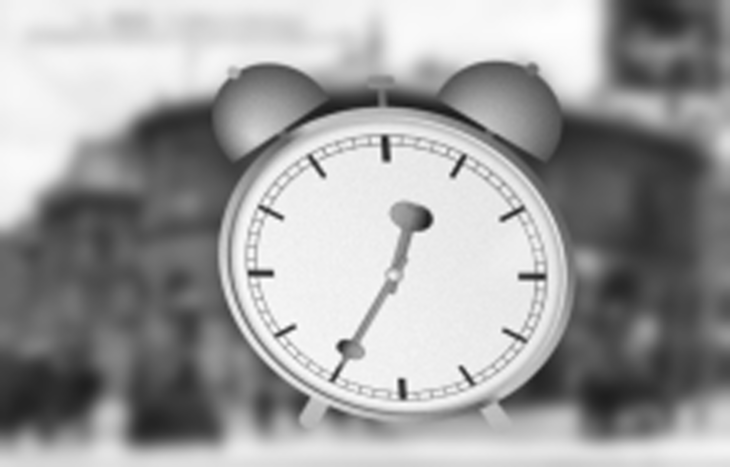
12:35
